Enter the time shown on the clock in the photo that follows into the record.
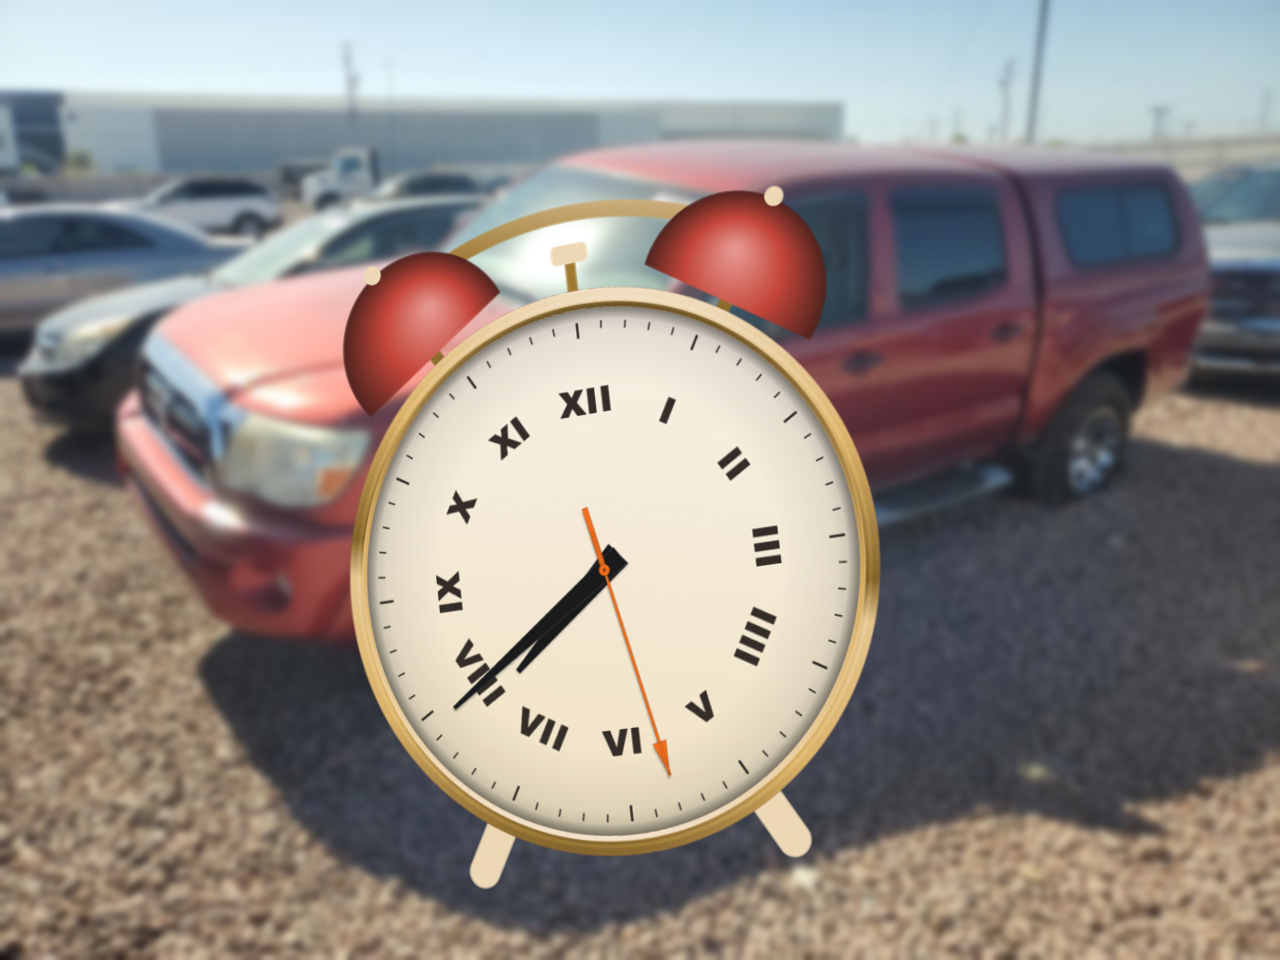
7:39:28
